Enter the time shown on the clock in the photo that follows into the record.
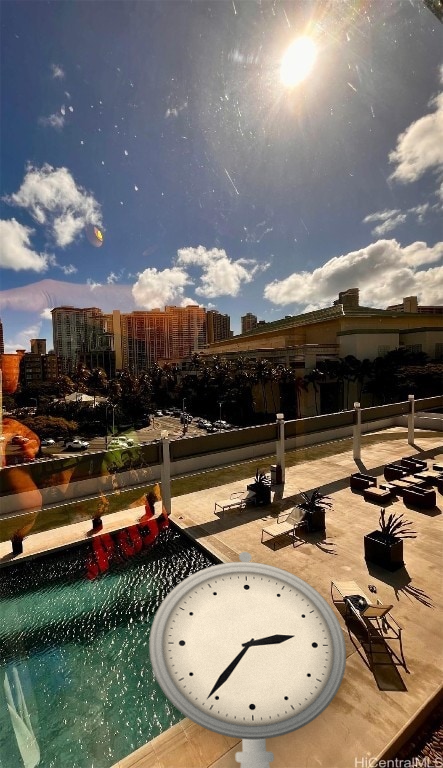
2:36
